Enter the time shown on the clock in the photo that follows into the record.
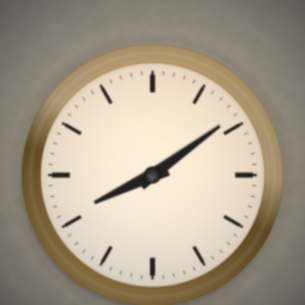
8:09
